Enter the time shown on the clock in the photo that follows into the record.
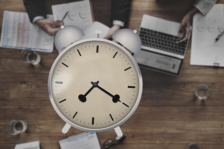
7:20
